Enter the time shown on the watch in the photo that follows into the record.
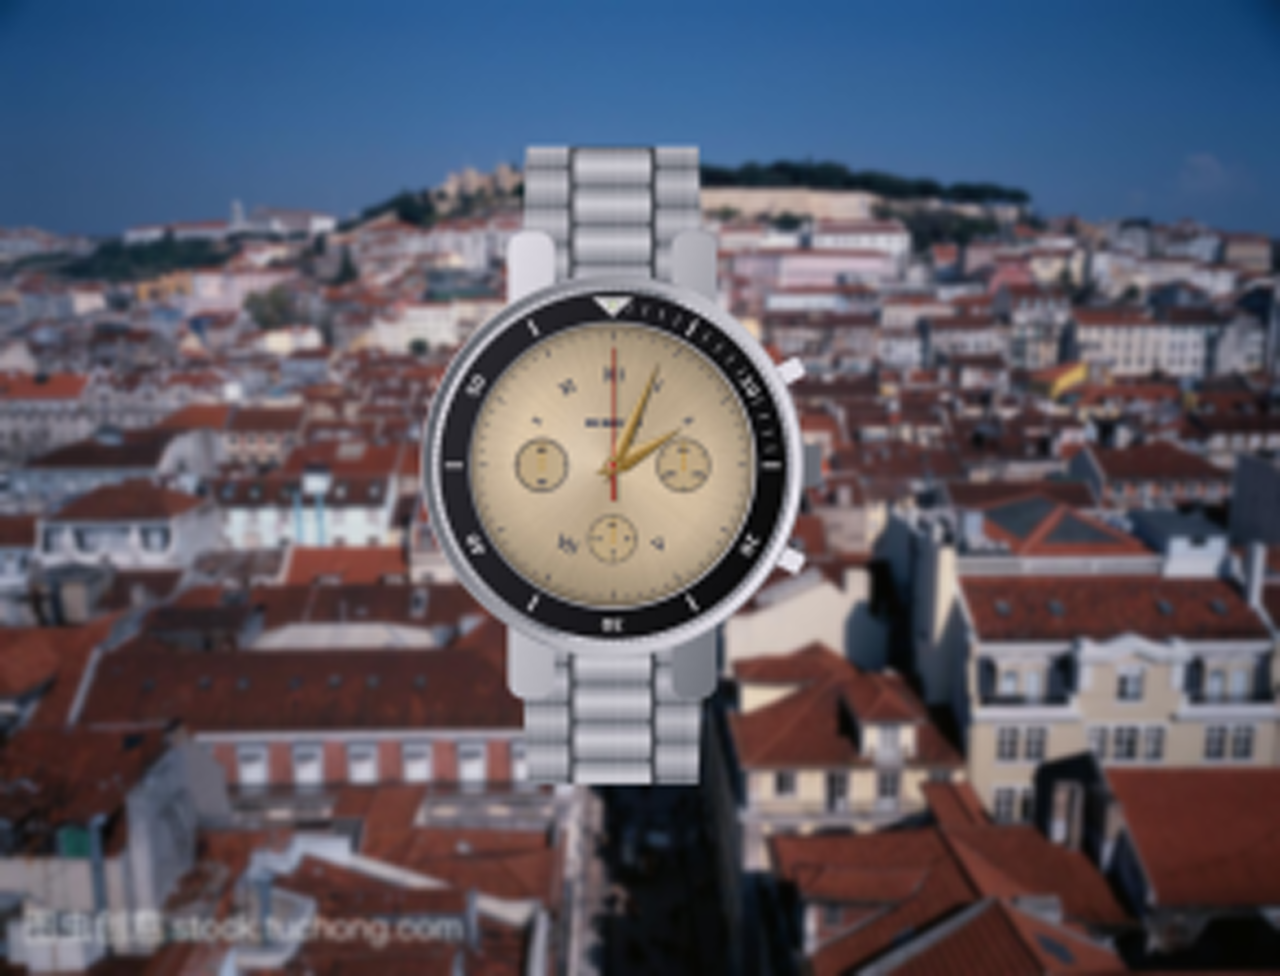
2:04
